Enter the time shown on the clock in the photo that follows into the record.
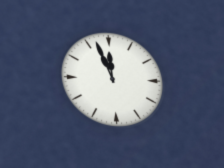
11:57
